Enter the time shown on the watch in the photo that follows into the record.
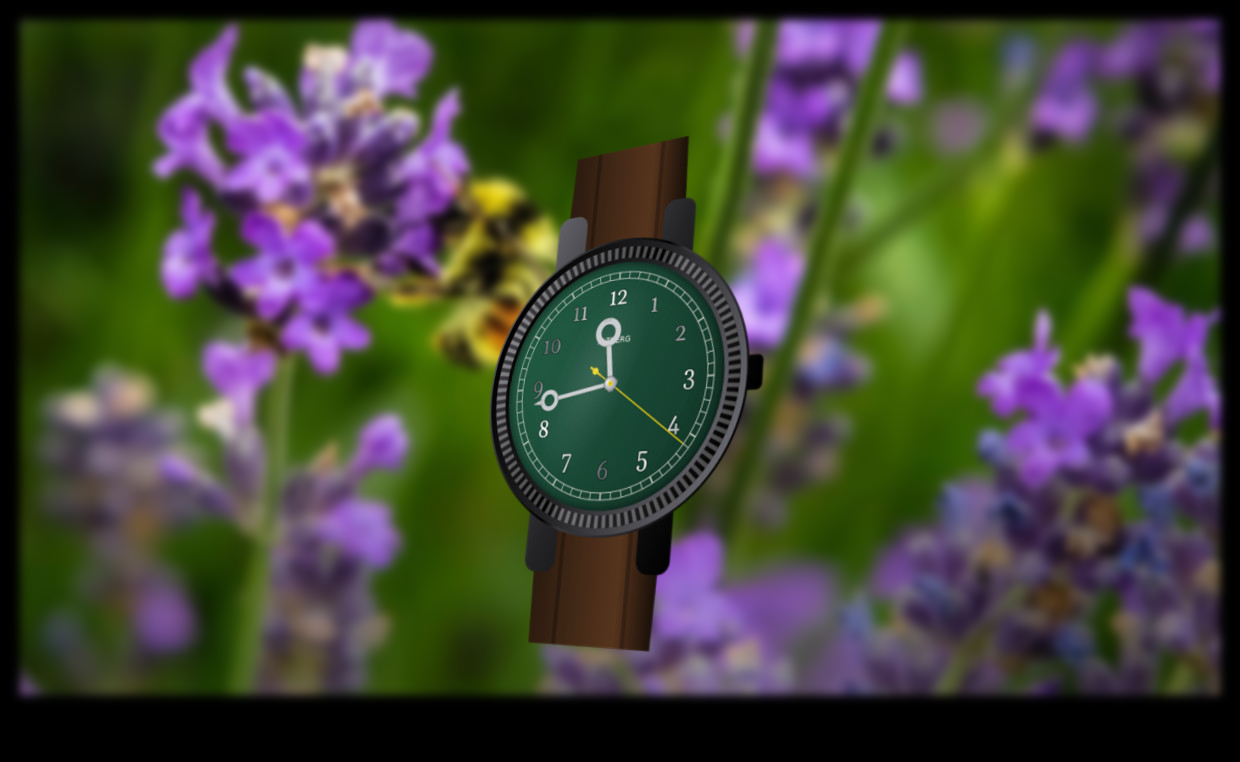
11:43:21
